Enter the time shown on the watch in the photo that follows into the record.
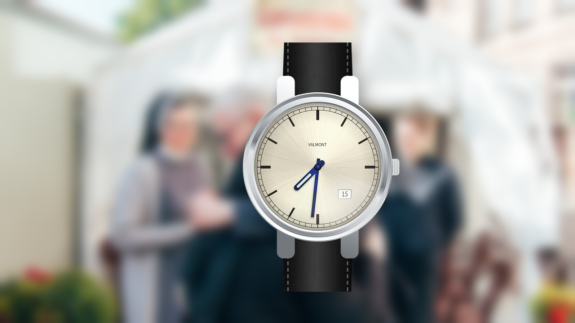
7:31
